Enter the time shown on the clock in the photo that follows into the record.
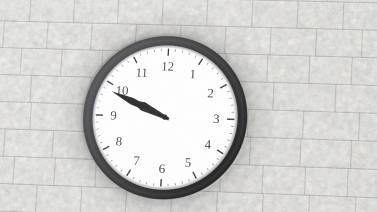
9:49
